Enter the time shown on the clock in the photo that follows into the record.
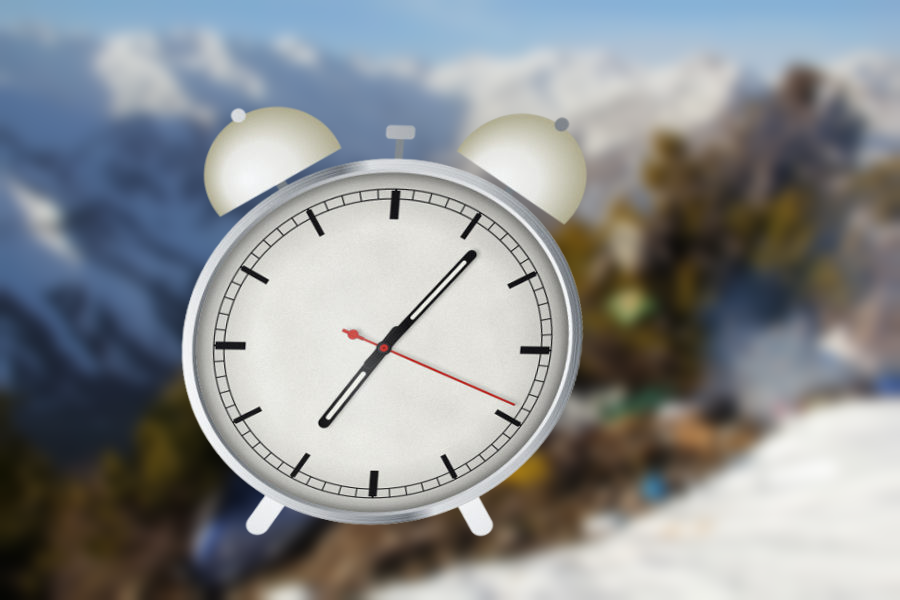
7:06:19
